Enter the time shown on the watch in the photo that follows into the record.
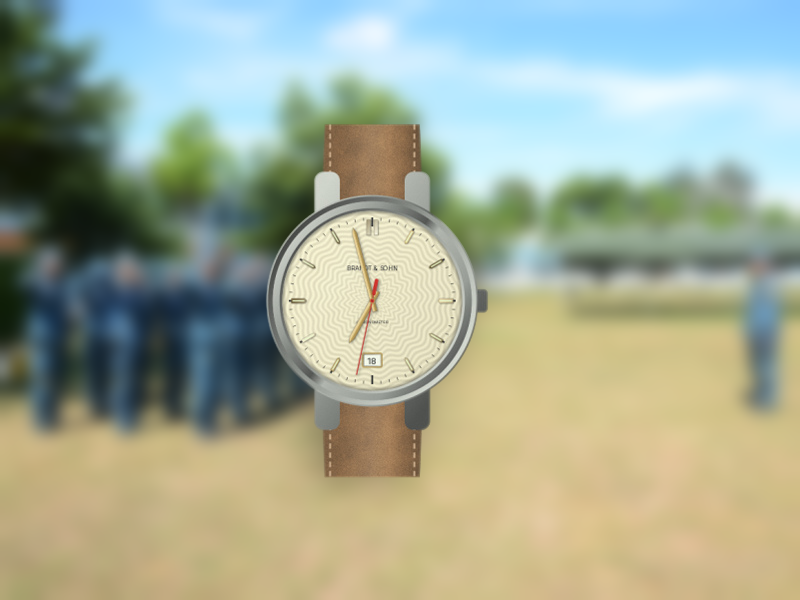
6:57:32
